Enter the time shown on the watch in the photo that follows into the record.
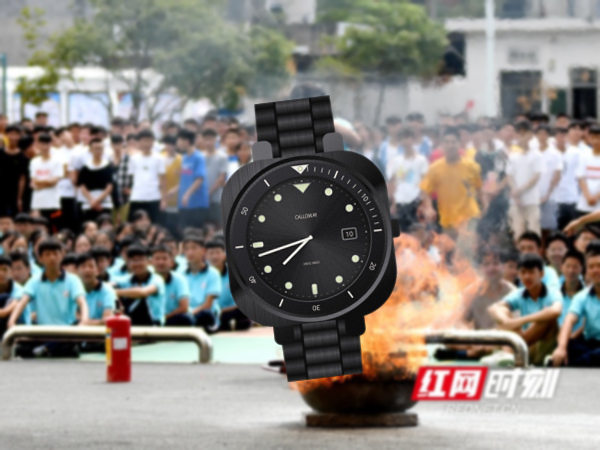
7:43
